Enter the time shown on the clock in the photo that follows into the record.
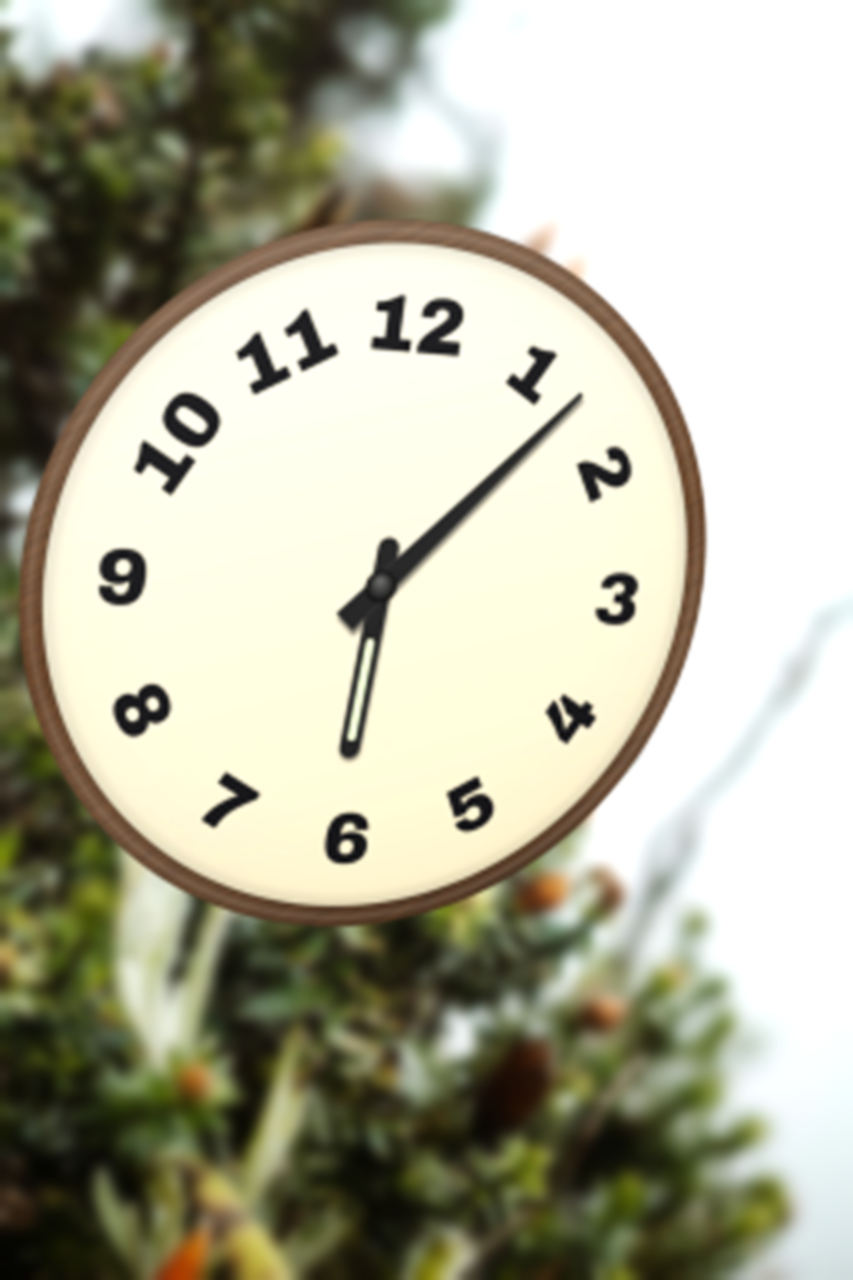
6:07
